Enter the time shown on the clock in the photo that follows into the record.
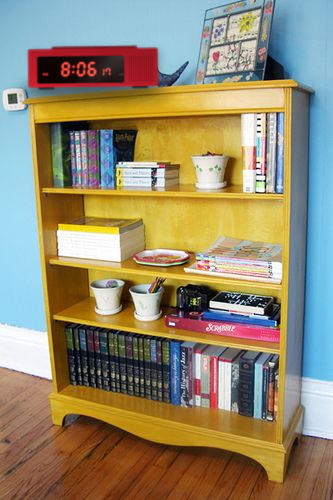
8:06
